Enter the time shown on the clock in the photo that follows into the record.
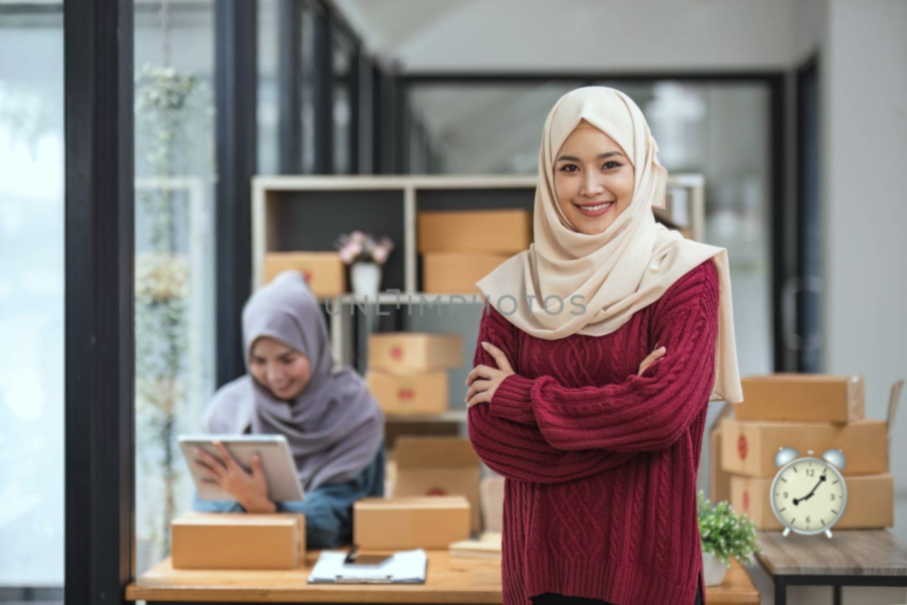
8:06
